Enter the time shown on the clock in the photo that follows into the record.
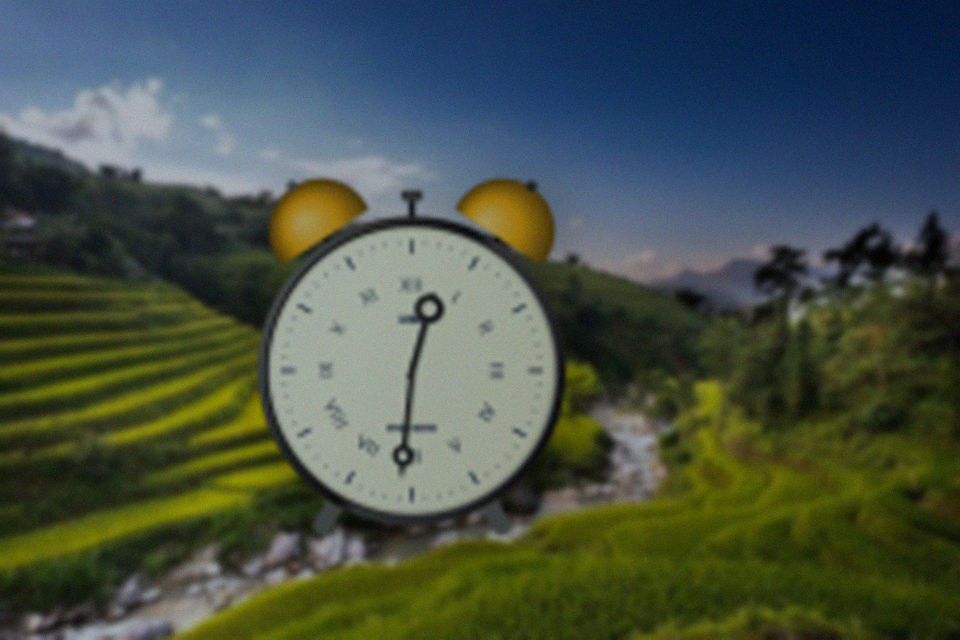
12:31
